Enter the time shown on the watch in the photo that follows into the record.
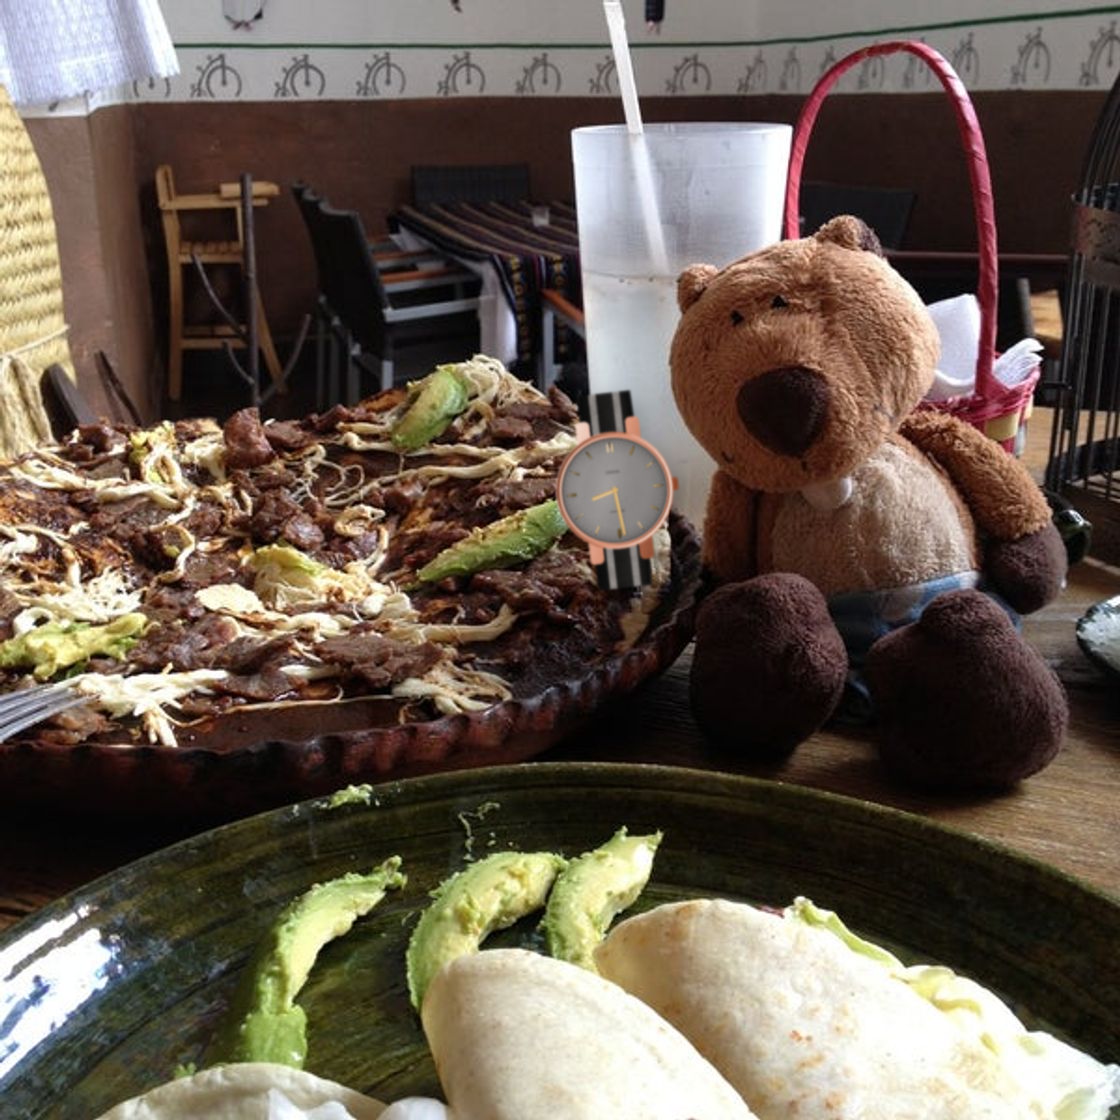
8:29
